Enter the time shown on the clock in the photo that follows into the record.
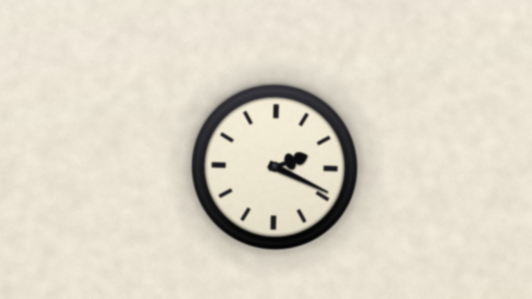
2:19
